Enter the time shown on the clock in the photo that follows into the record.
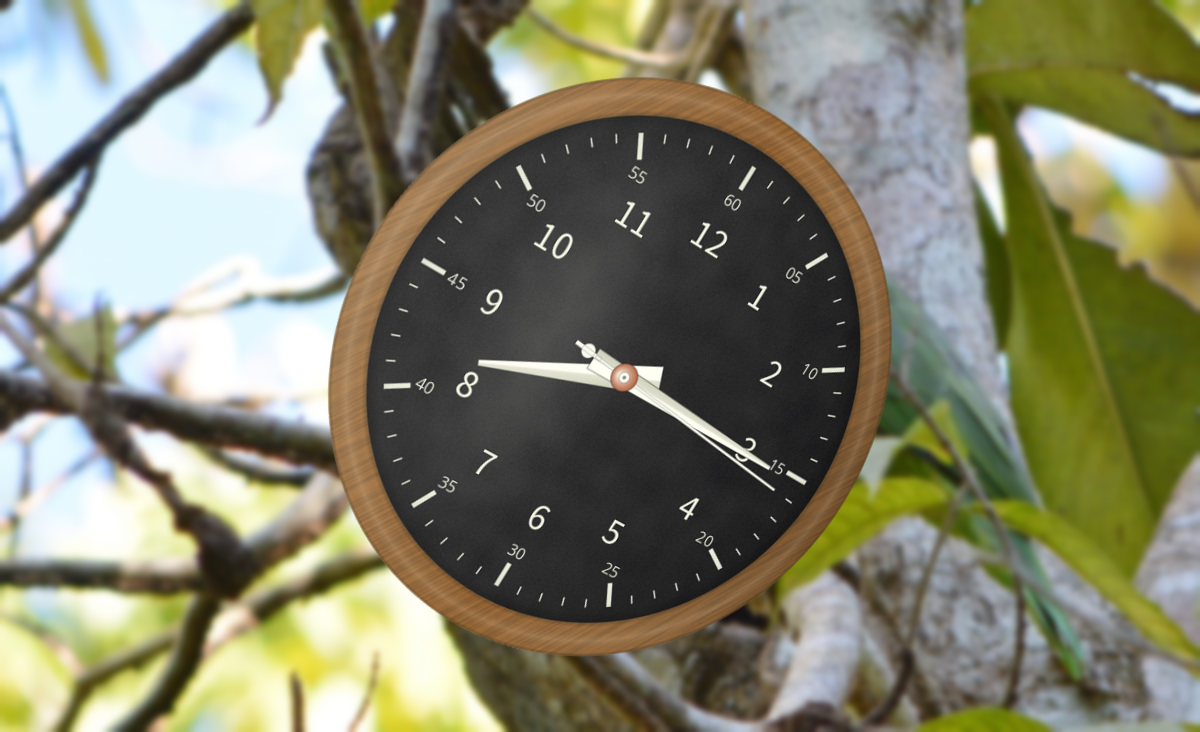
8:15:16
